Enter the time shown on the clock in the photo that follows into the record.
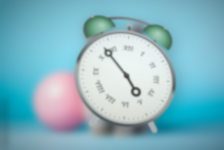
4:53
